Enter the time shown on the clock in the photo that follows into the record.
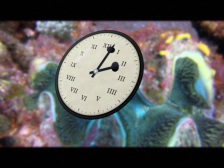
2:02
